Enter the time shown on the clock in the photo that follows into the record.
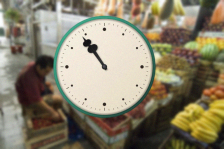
10:54
